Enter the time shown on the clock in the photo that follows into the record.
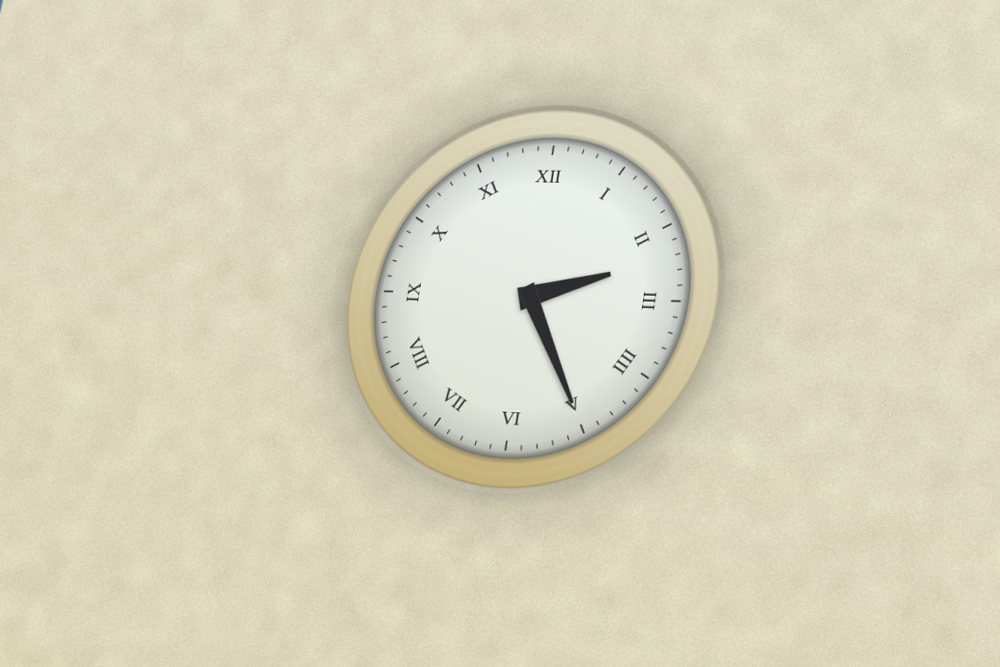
2:25
